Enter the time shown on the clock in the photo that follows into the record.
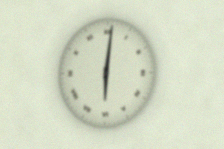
6:01
